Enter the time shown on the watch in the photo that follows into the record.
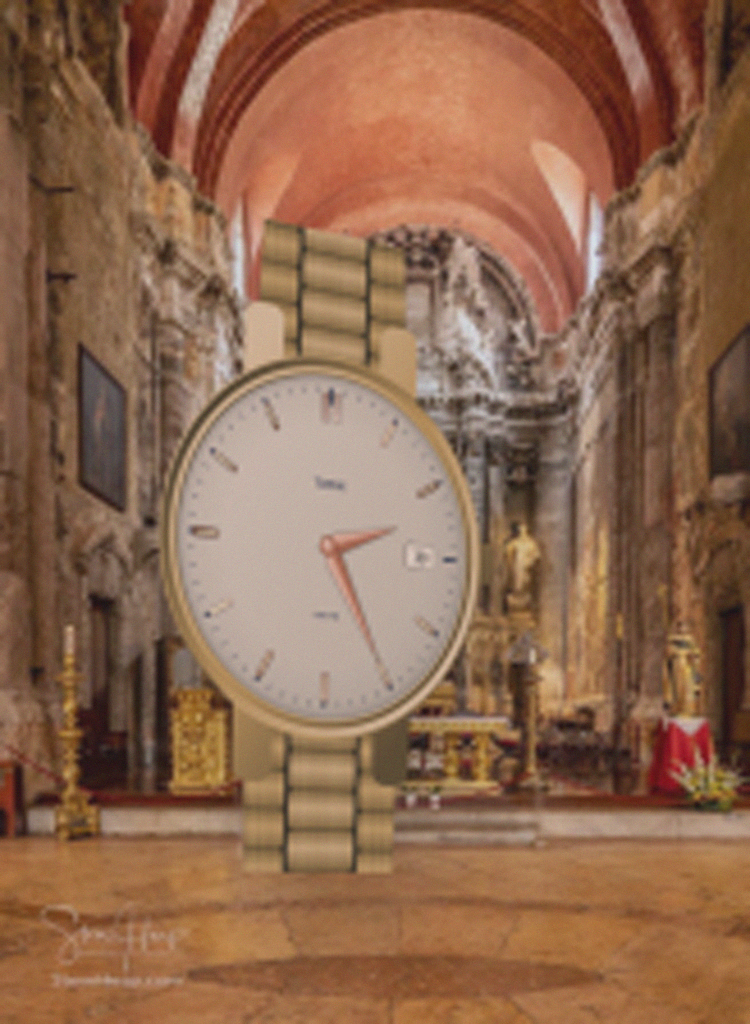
2:25
